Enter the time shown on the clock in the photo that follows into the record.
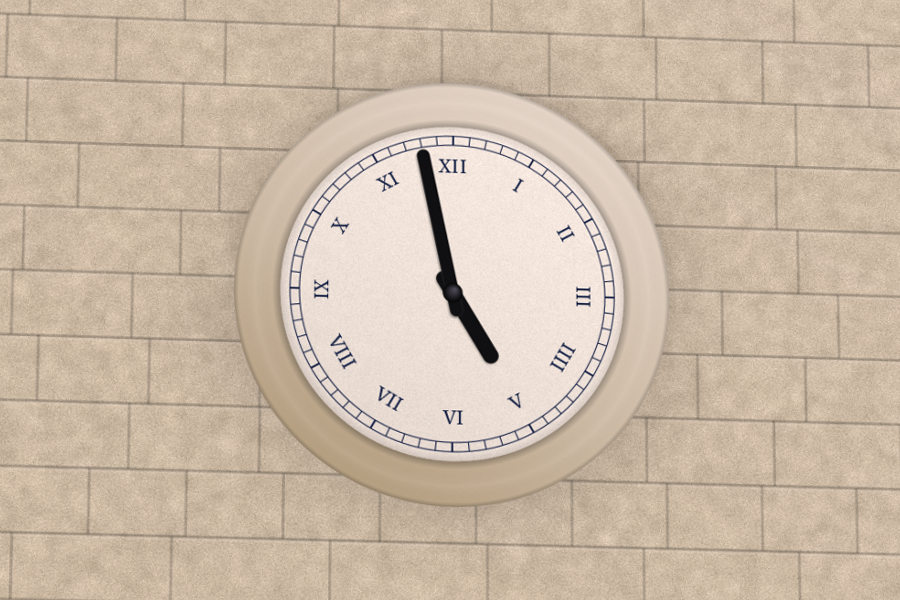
4:58
